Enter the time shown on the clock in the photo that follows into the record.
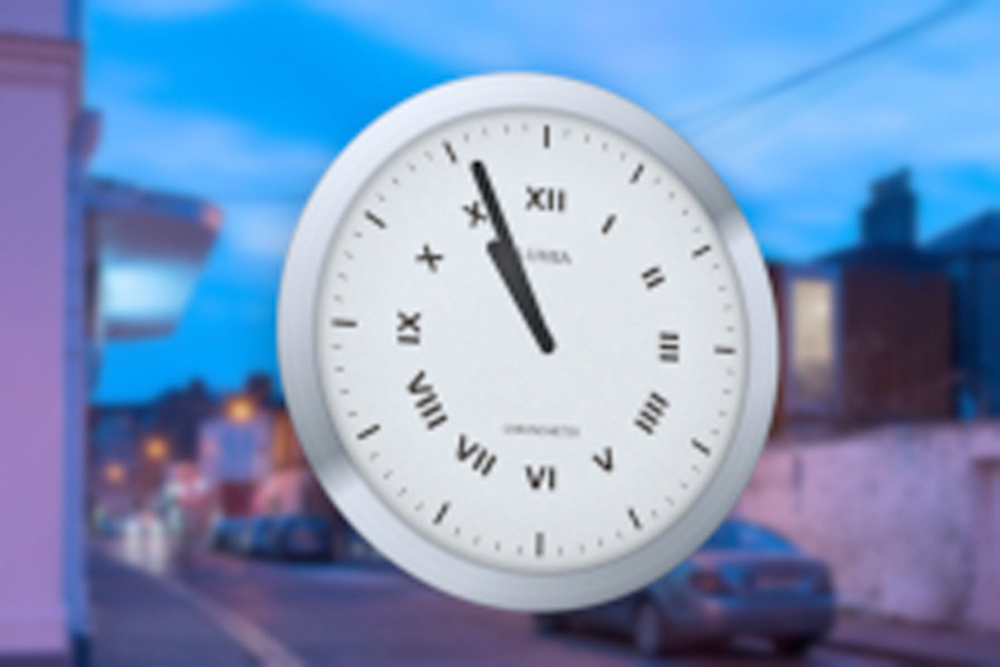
10:56
